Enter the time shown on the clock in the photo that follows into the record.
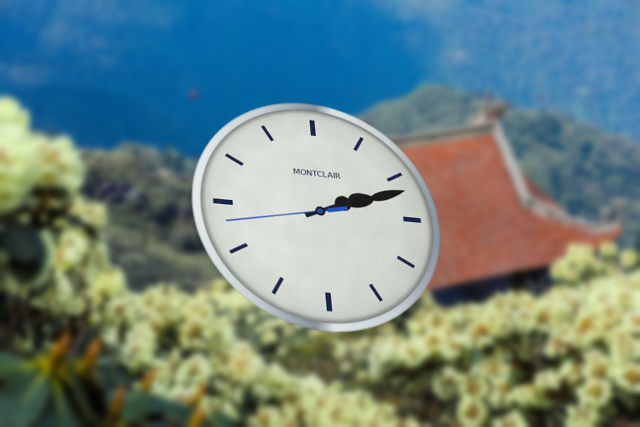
2:11:43
